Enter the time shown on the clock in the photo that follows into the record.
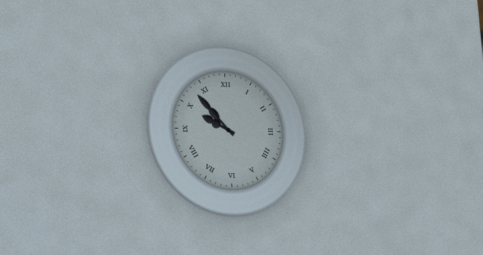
9:53
